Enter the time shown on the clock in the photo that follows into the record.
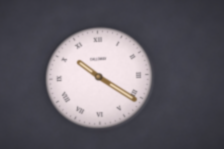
10:21
